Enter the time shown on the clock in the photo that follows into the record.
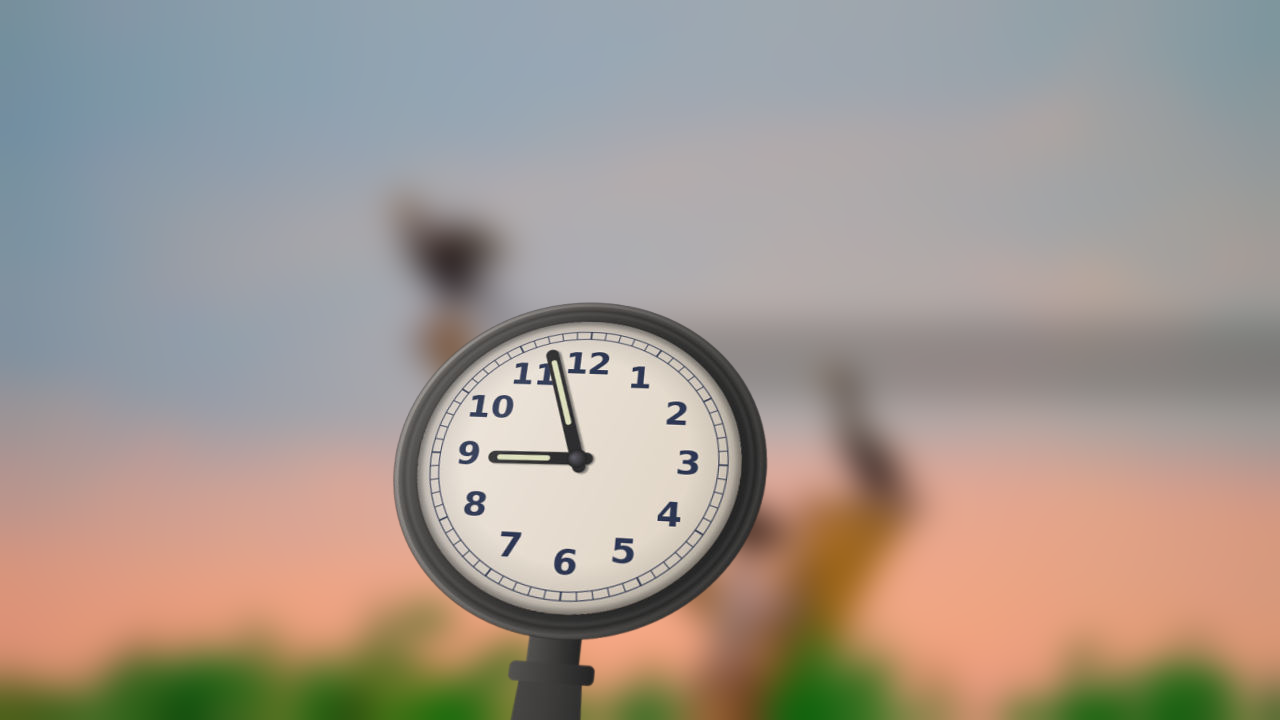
8:57
